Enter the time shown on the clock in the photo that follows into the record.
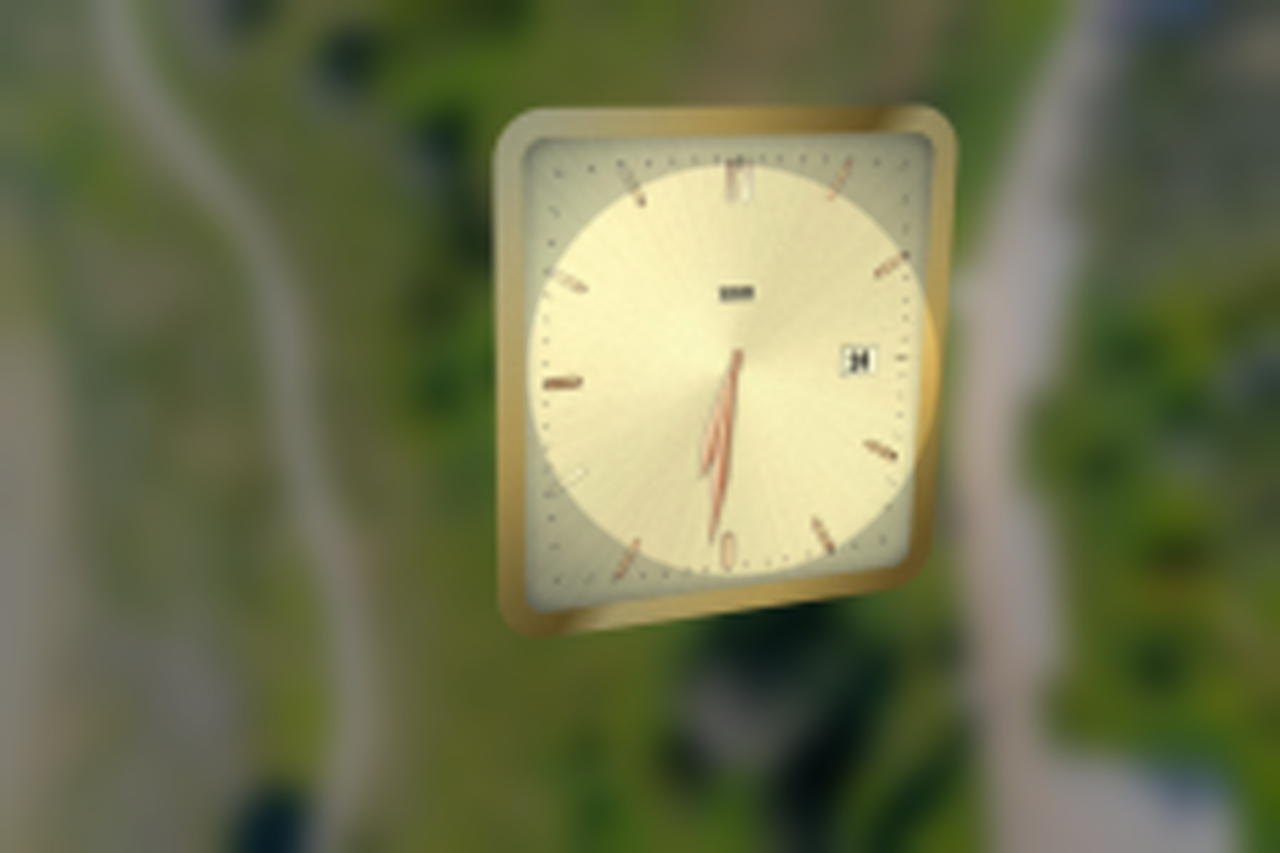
6:31
